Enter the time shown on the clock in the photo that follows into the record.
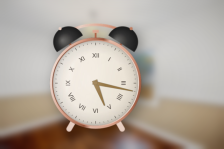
5:17
